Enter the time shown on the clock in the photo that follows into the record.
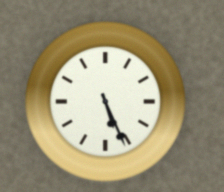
5:26
